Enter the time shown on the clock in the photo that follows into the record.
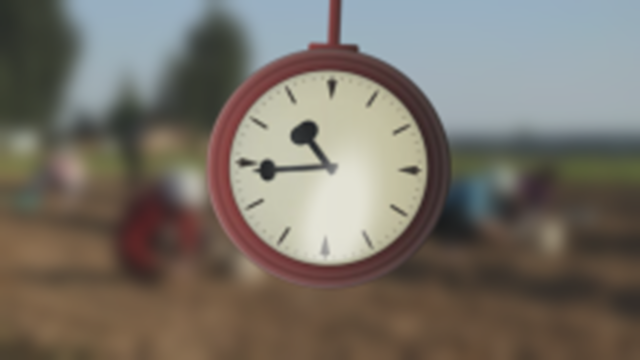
10:44
